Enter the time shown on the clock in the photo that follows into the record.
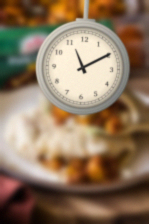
11:10
